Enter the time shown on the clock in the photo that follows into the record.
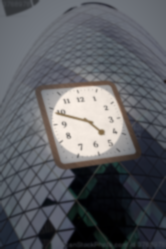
4:49
